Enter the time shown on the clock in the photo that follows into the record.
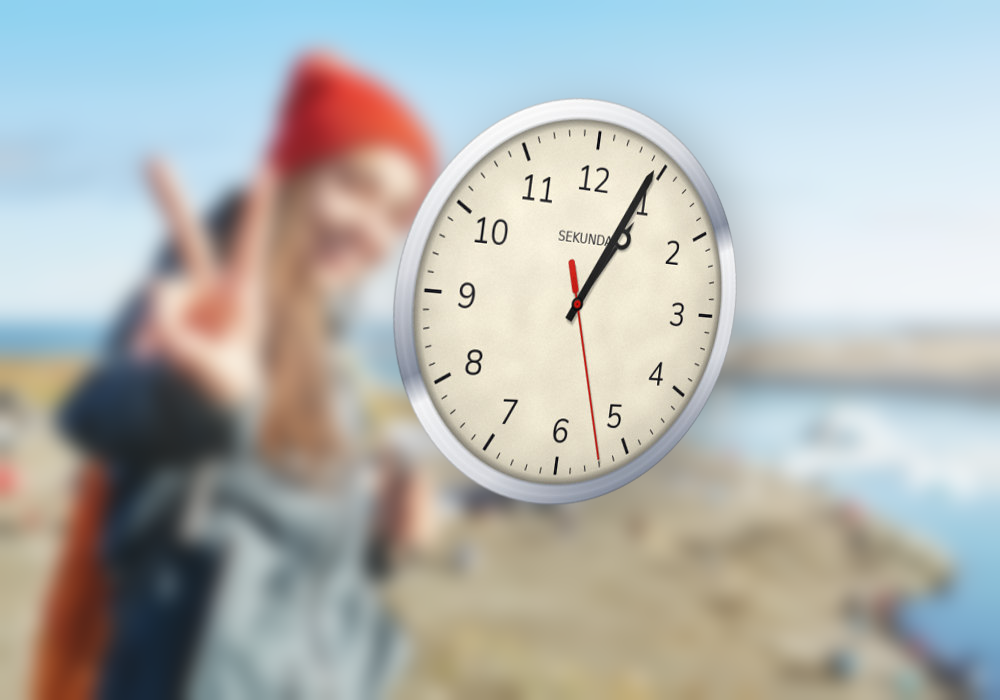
1:04:27
